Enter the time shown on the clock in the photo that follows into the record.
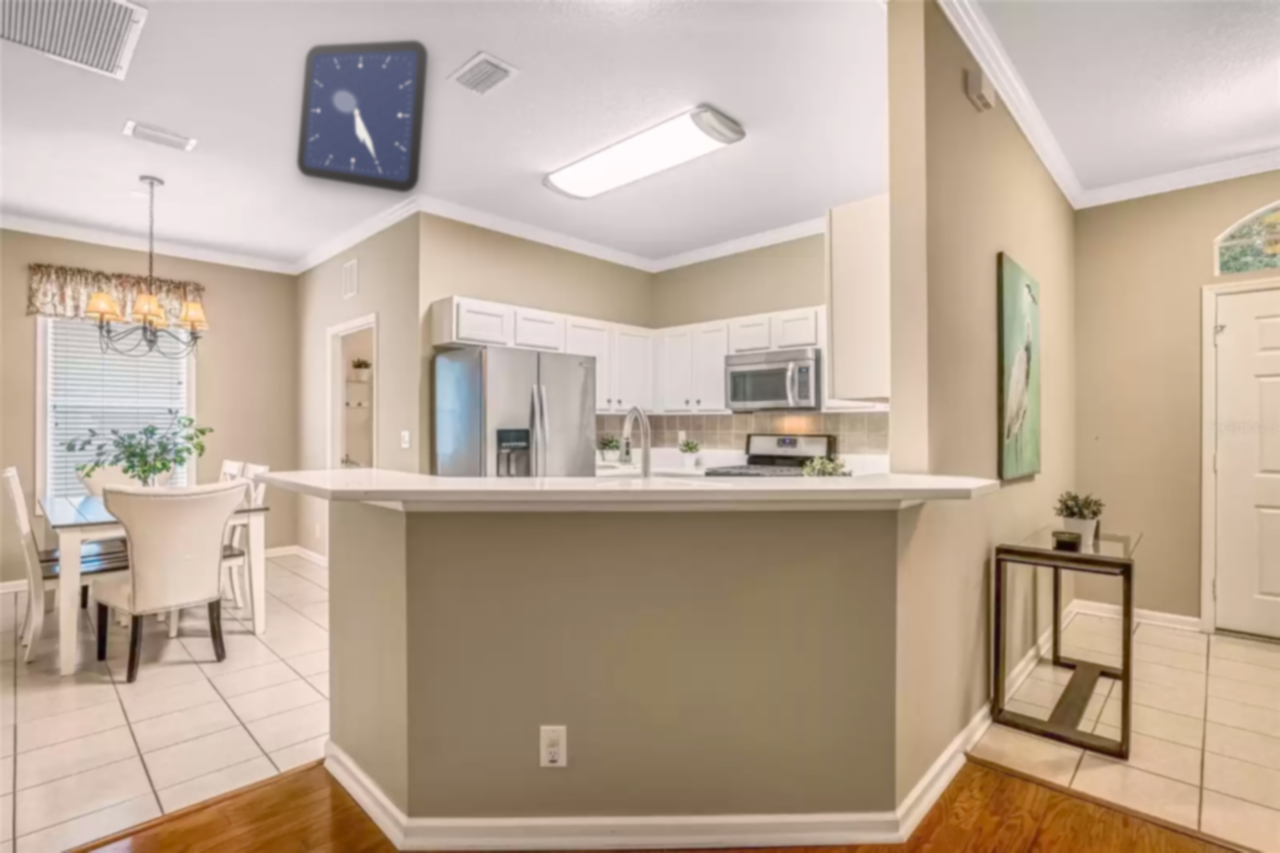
5:25
